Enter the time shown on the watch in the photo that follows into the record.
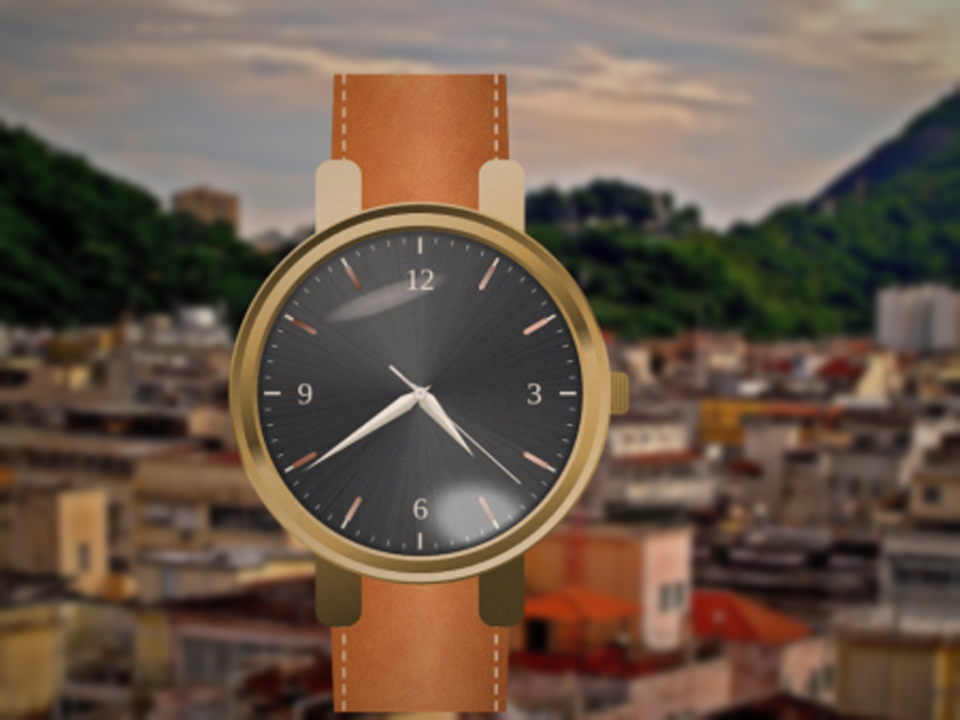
4:39:22
